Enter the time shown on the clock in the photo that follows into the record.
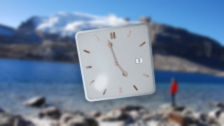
4:58
